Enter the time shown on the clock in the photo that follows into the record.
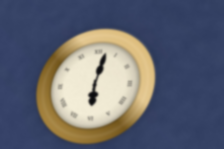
6:02
